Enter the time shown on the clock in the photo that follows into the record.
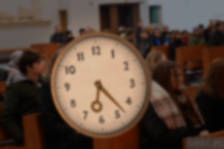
6:23
